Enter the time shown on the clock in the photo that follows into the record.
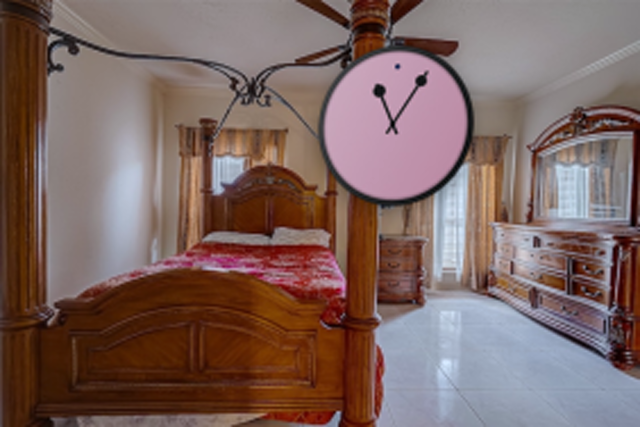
11:05
